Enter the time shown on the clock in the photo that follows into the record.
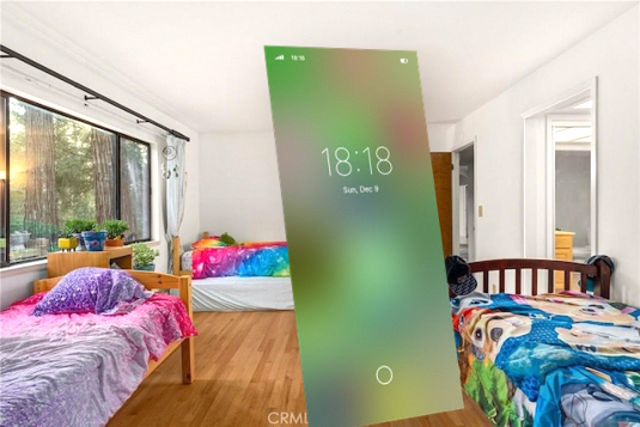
18:18
